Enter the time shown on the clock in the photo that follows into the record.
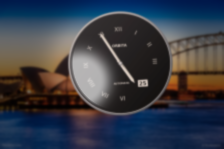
4:55
